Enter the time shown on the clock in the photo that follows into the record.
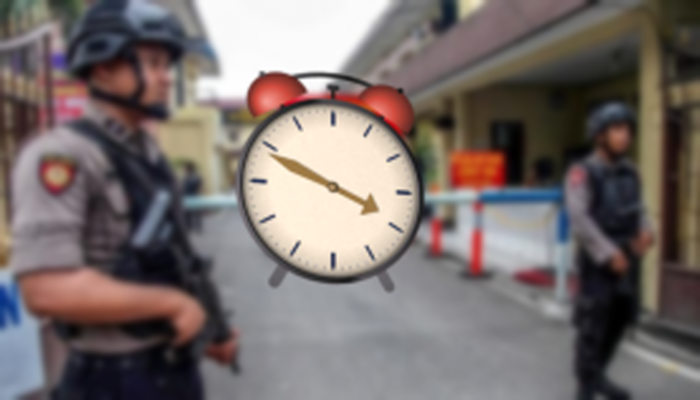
3:49
